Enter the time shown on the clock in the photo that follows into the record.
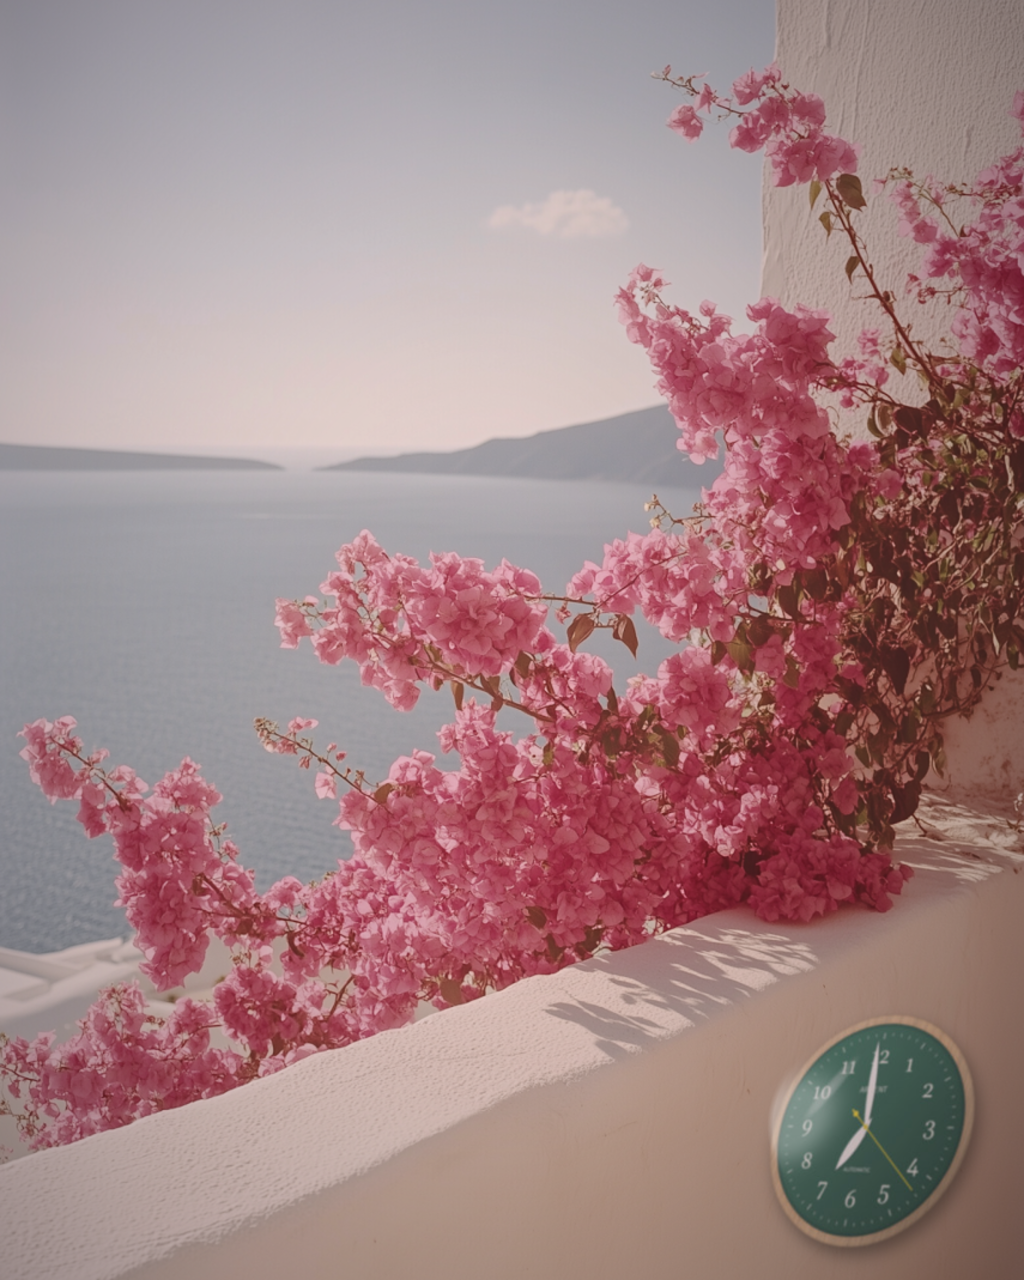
6:59:22
